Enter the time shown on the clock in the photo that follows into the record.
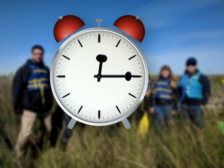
12:15
